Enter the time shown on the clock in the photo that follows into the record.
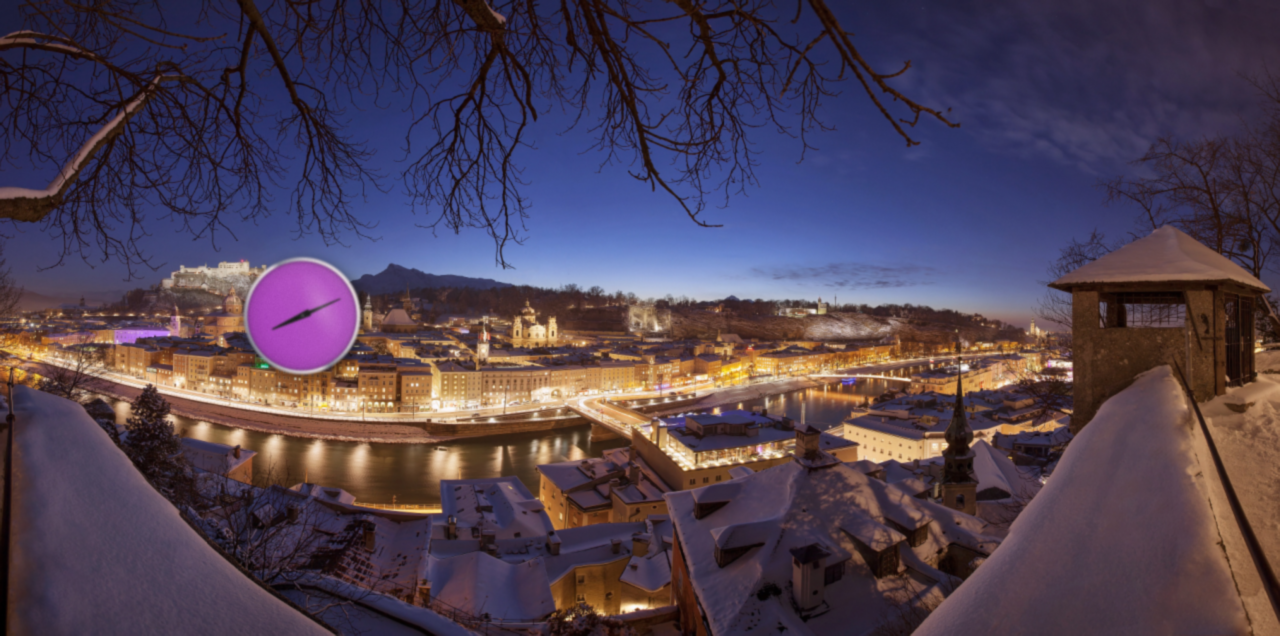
8:11
